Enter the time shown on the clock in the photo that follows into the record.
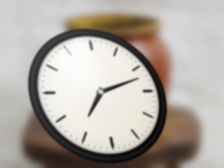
7:12
